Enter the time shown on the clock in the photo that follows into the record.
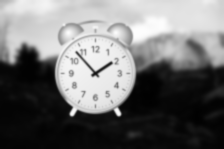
1:53
